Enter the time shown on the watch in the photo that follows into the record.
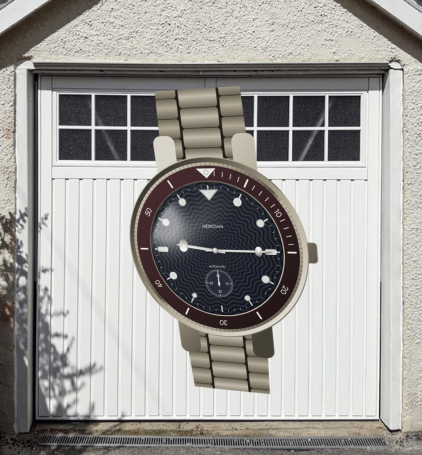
9:15
